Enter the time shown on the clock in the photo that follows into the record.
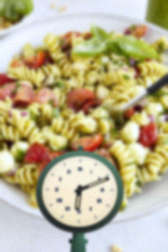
6:11
